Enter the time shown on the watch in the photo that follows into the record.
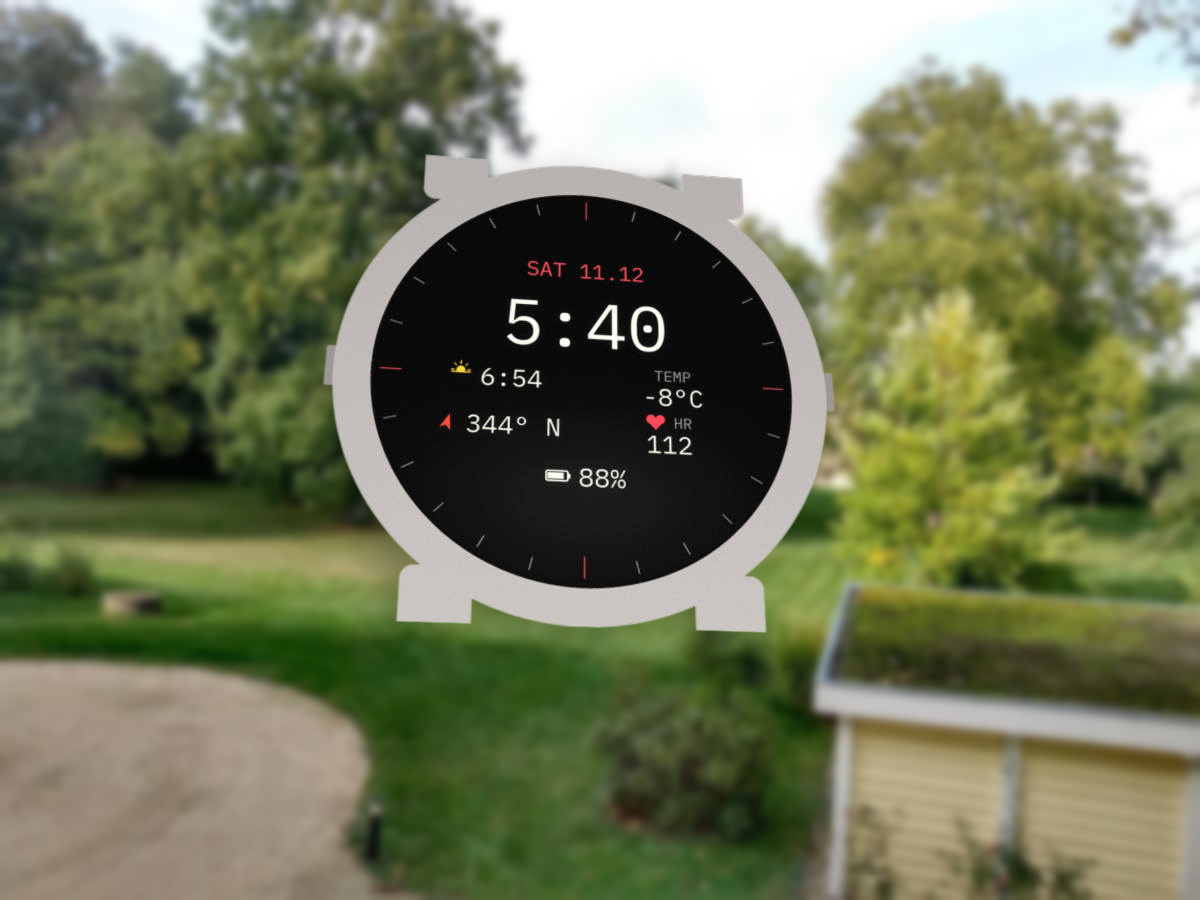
5:40
